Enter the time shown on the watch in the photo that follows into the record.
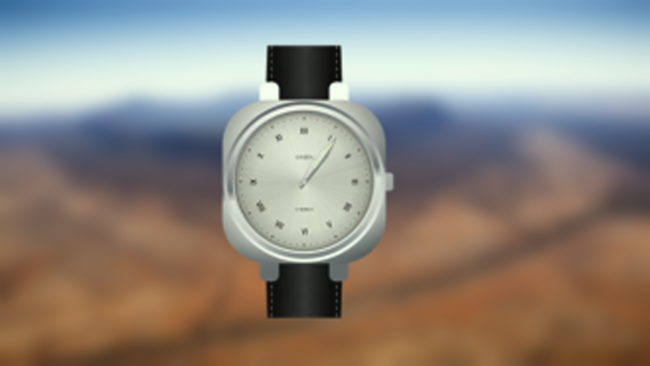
1:06
